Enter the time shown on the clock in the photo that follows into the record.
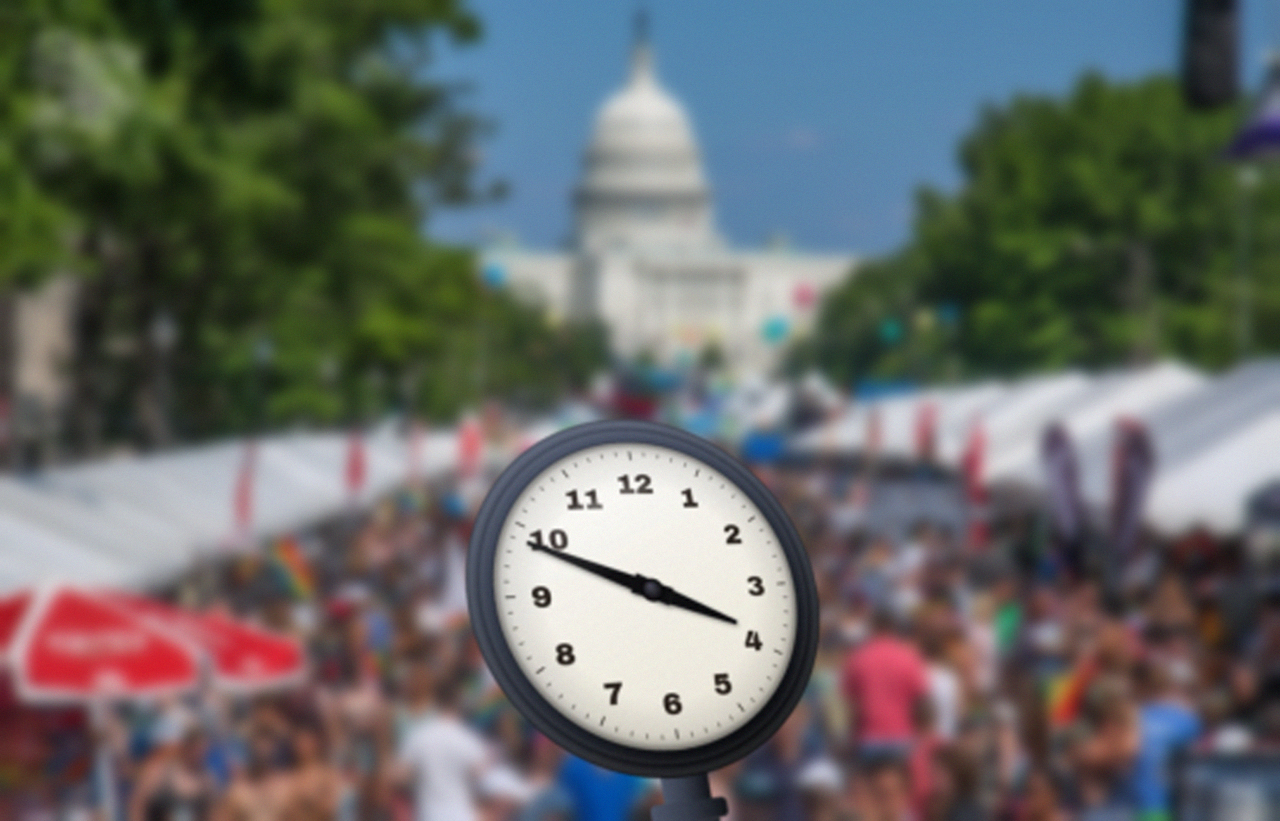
3:49
